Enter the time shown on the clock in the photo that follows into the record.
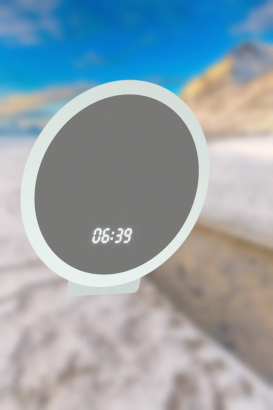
6:39
